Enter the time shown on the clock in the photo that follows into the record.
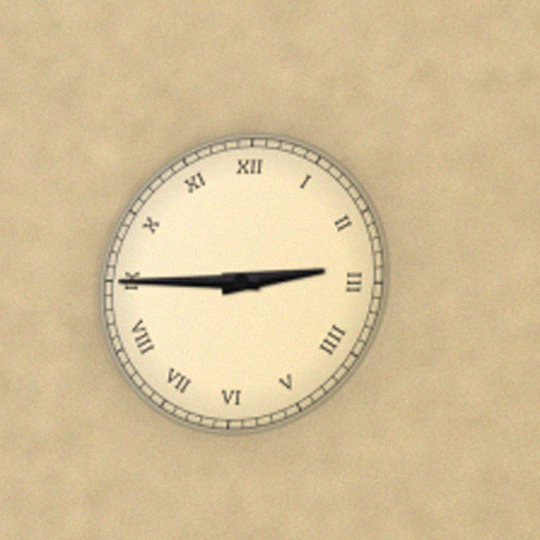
2:45
